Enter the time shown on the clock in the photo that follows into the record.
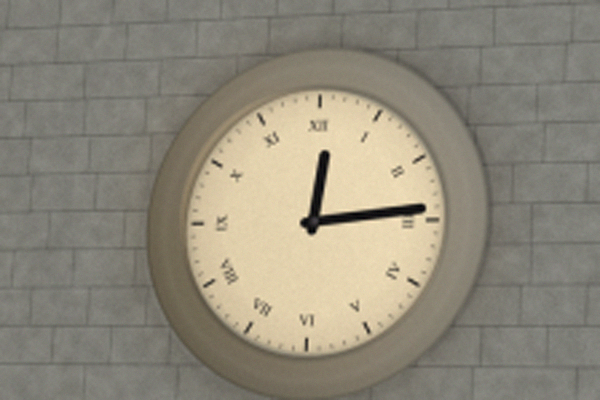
12:14
